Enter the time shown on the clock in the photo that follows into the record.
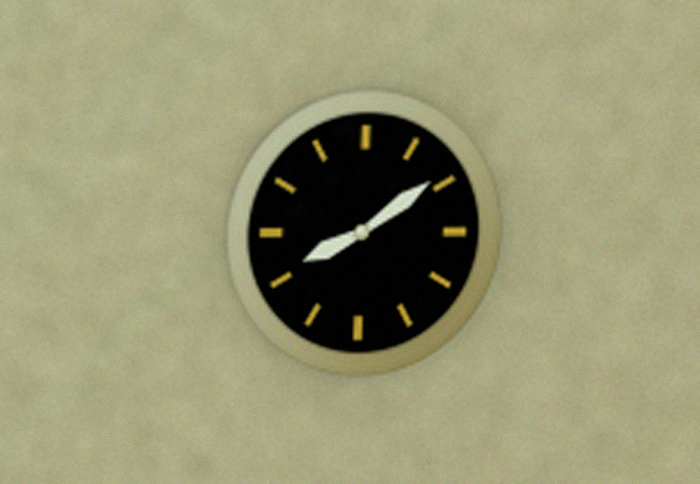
8:09
